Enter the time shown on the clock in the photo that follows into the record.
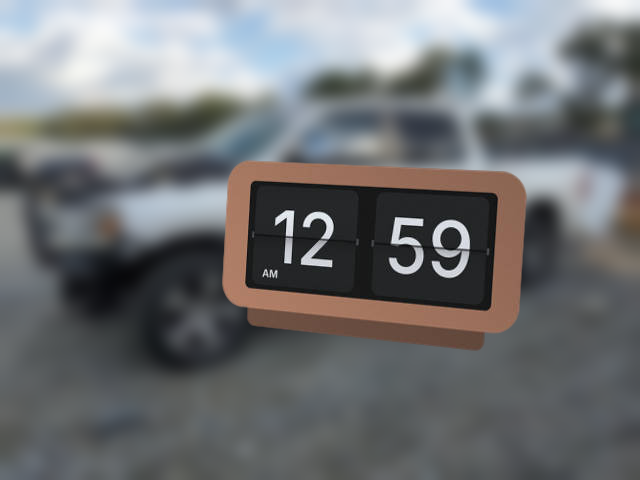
12:59
